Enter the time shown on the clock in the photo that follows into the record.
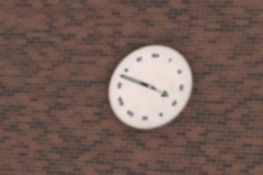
3:48
